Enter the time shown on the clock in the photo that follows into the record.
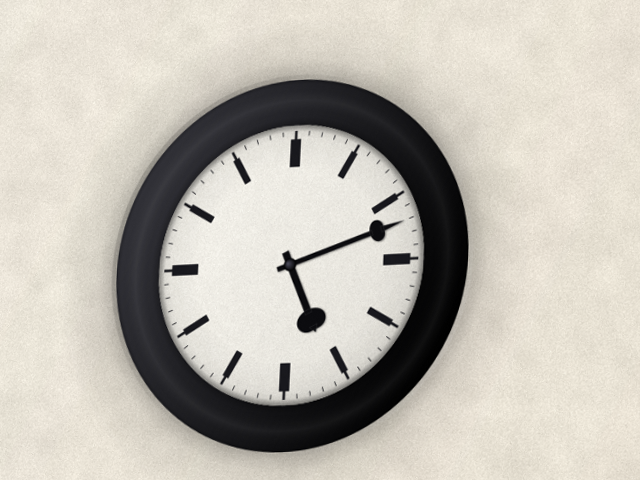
5:12
